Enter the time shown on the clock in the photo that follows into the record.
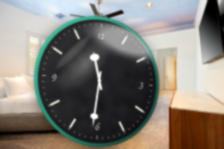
11:31
